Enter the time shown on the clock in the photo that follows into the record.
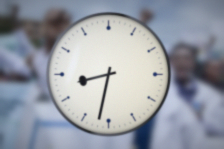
8:32
